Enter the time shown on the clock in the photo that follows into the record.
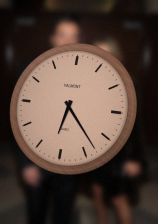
6:23
